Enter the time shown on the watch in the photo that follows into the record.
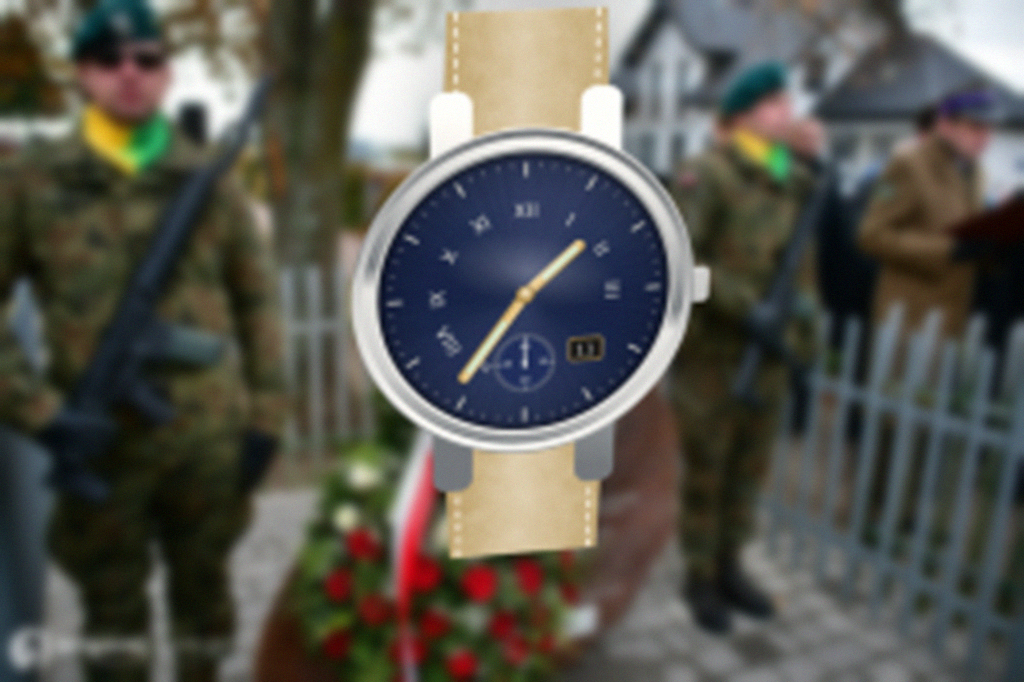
1:36
